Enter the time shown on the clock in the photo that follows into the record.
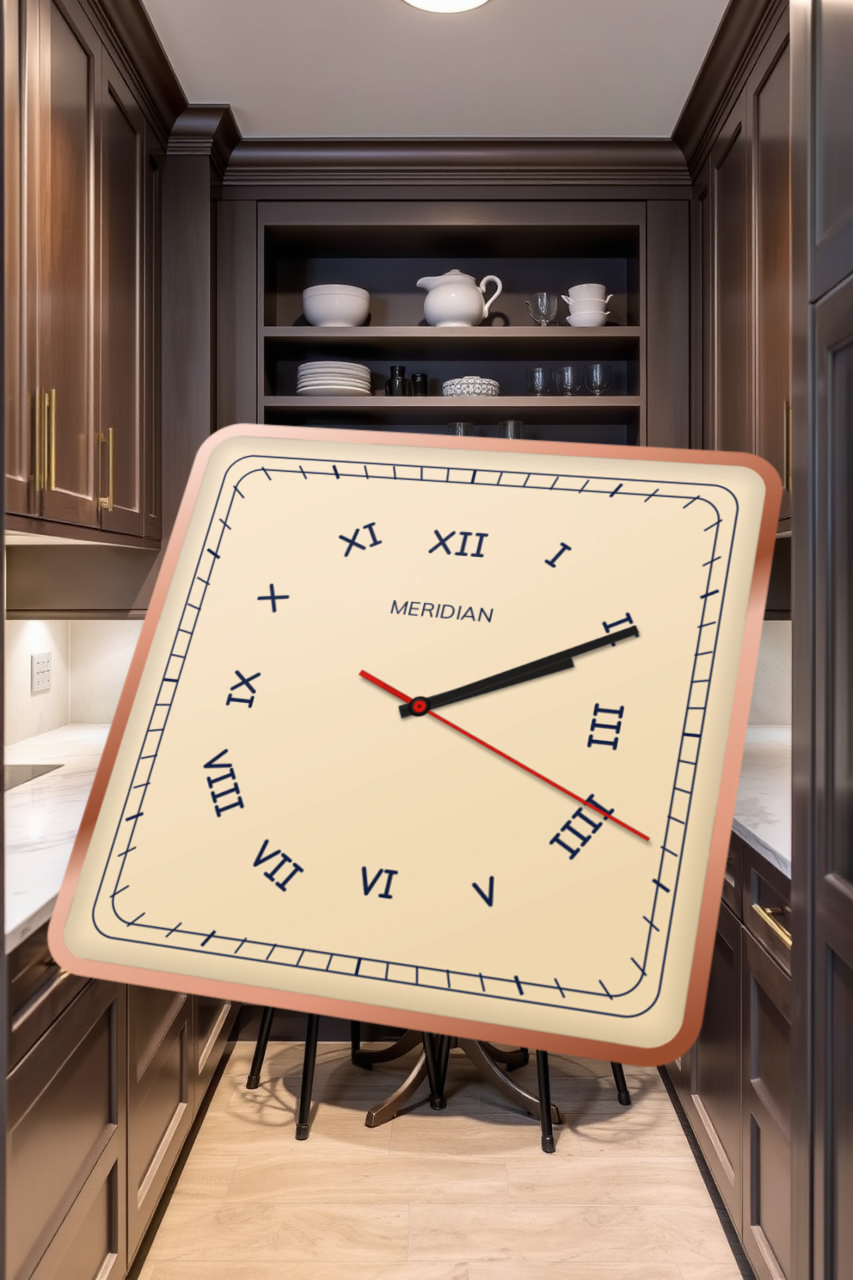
2:10:19
